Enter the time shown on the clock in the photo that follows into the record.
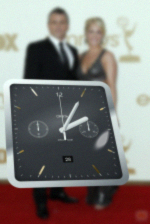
2:05
